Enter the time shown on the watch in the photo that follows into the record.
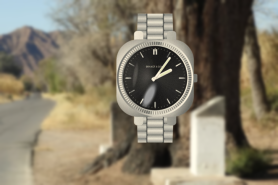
2:06
